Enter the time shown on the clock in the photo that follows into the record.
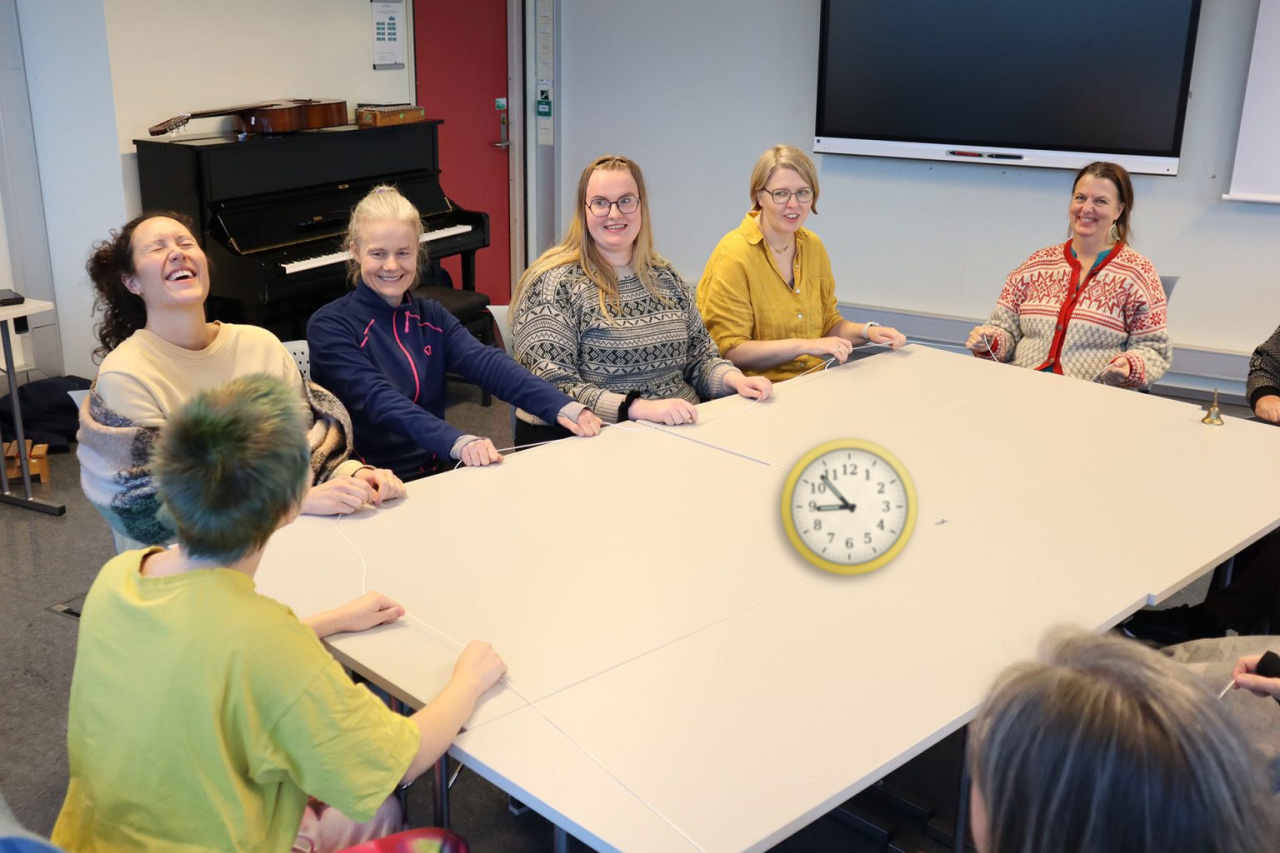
8:53
